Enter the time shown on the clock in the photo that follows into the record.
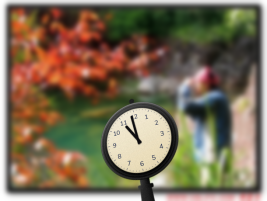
10:59
